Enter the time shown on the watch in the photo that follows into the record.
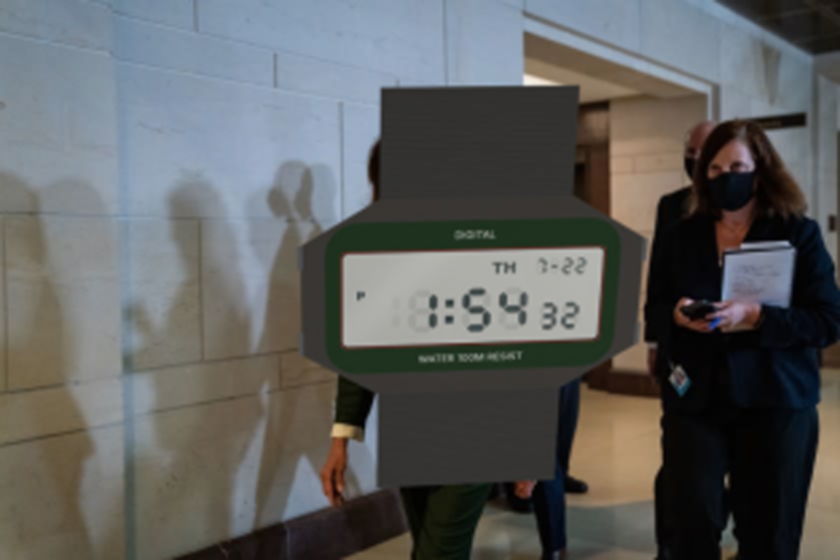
1:54:32
